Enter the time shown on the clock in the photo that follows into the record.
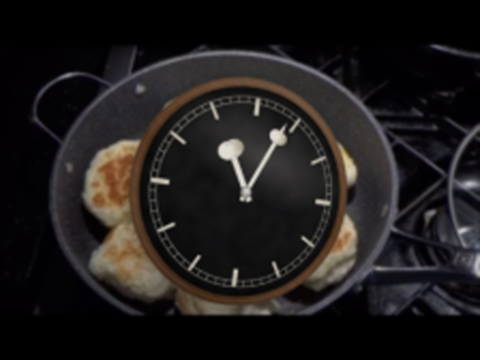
11:04
